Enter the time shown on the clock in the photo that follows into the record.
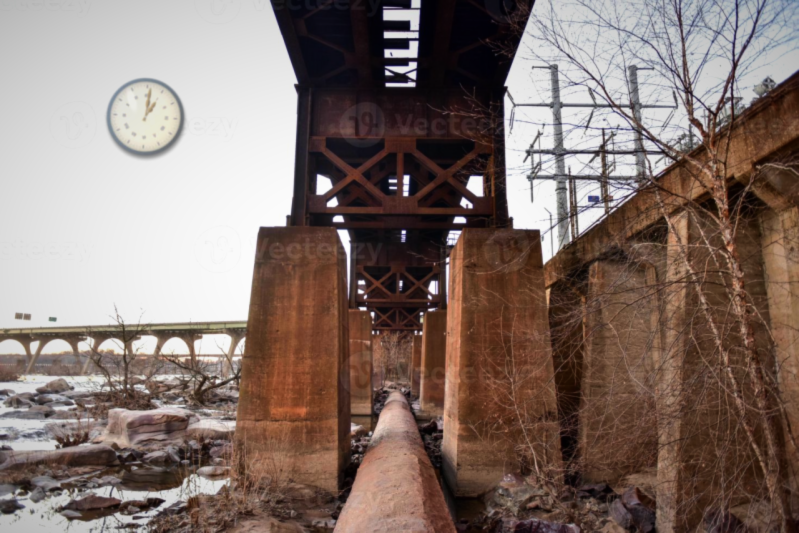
1:01
